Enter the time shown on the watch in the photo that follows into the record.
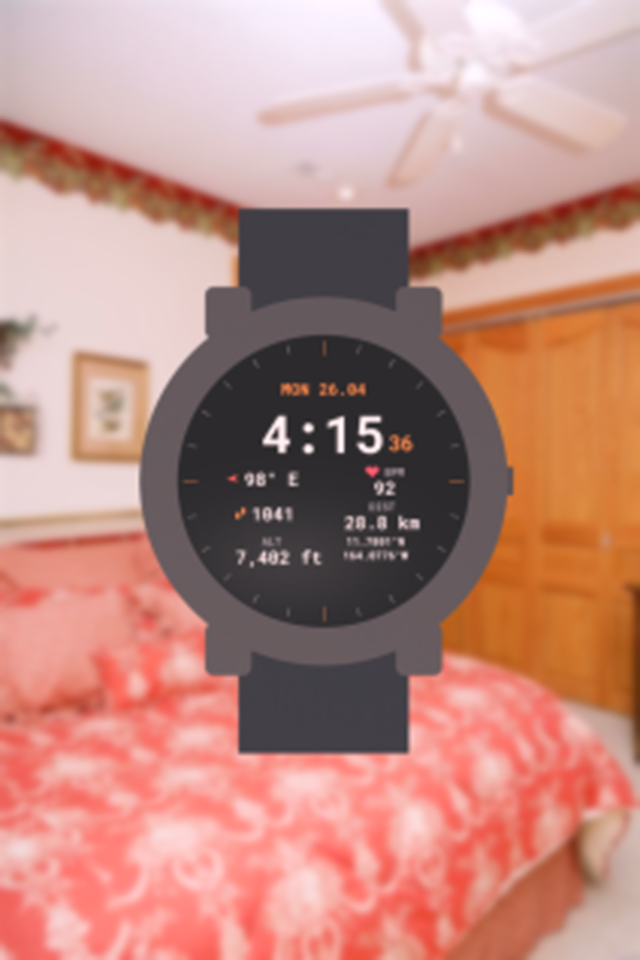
4:15
